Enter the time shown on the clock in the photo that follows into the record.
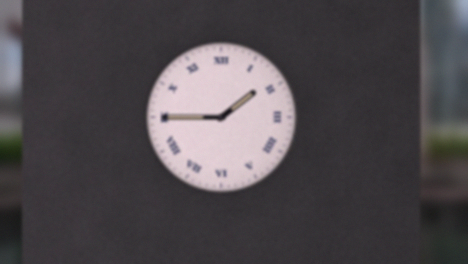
1:45
